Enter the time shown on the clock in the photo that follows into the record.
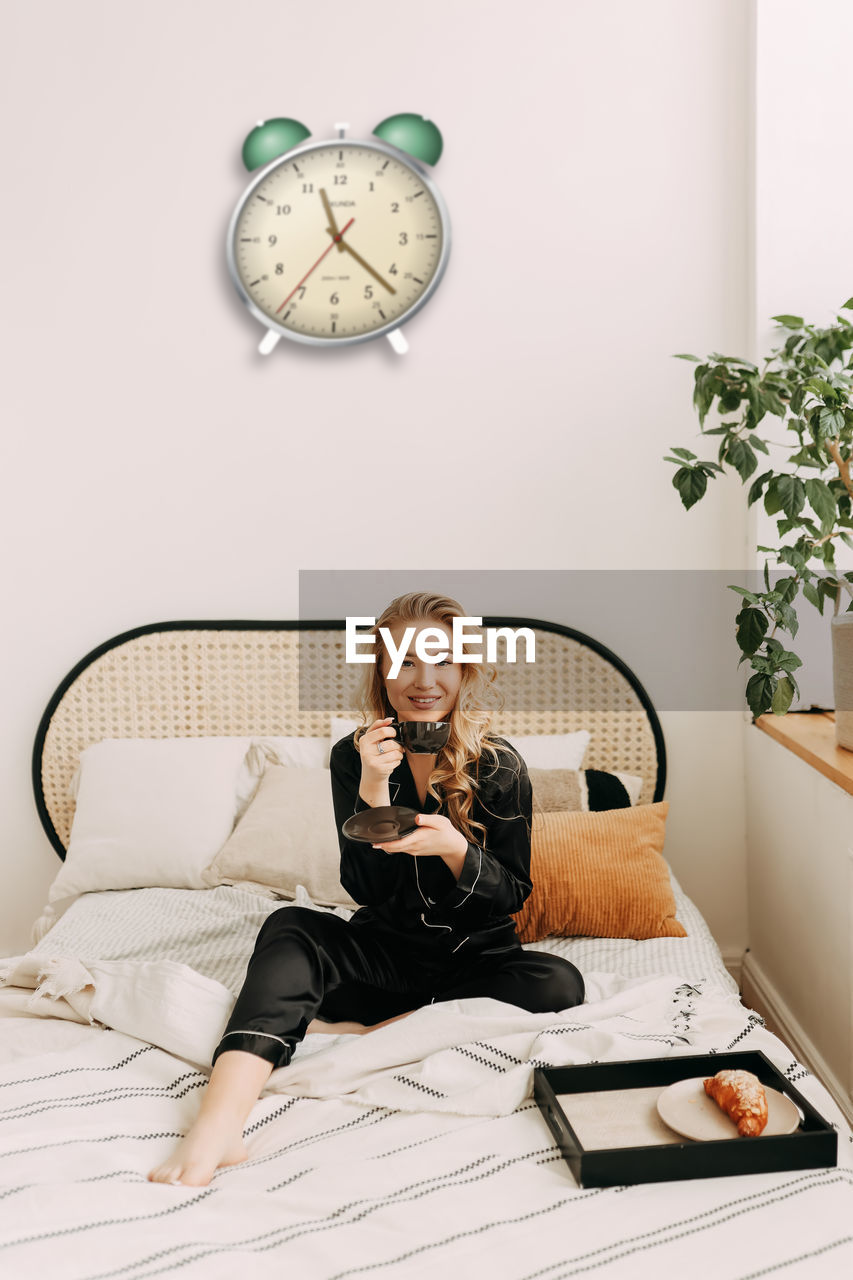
11:22:36
